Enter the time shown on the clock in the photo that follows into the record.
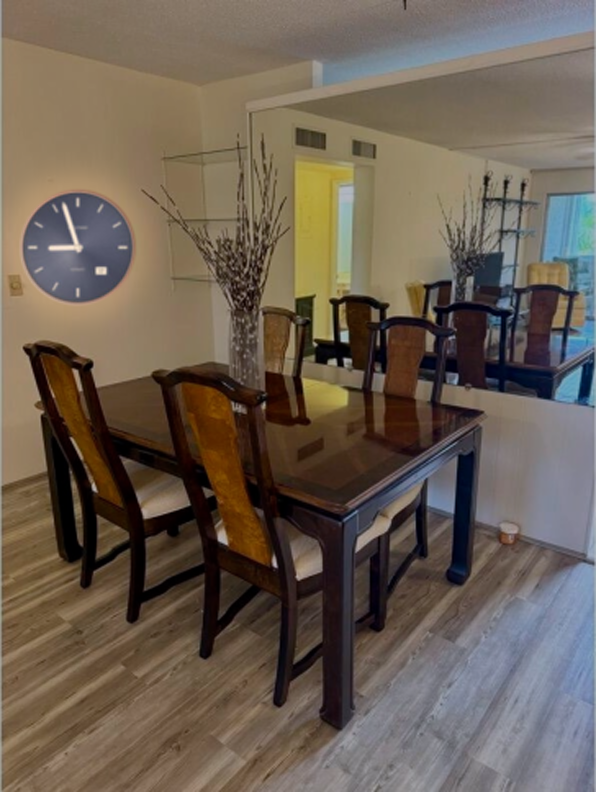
8:57
